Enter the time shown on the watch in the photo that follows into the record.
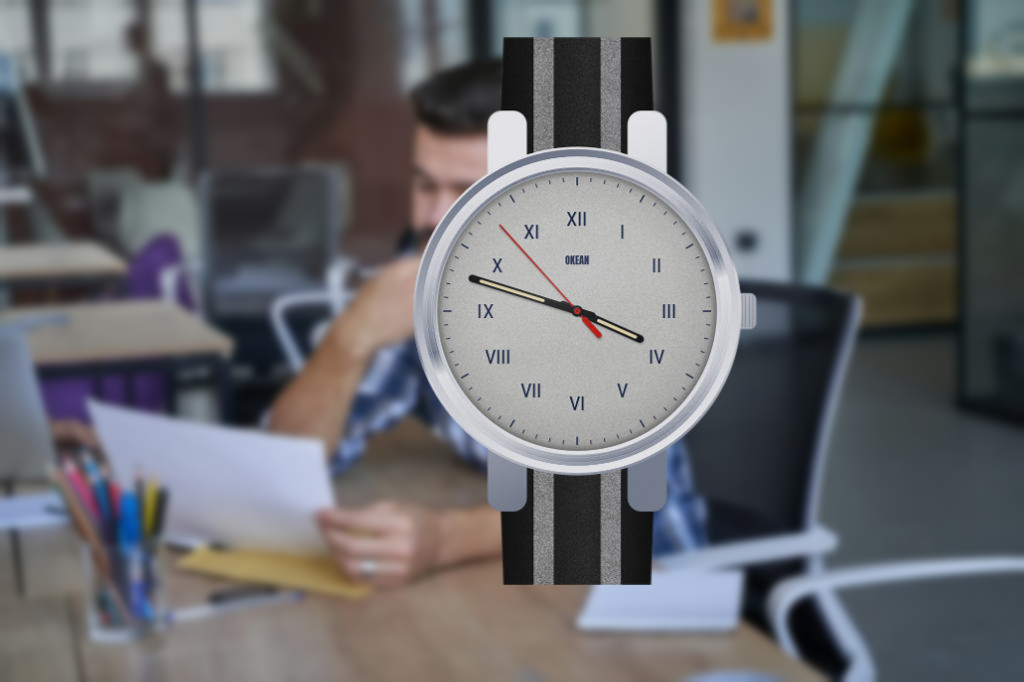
3:47:53
